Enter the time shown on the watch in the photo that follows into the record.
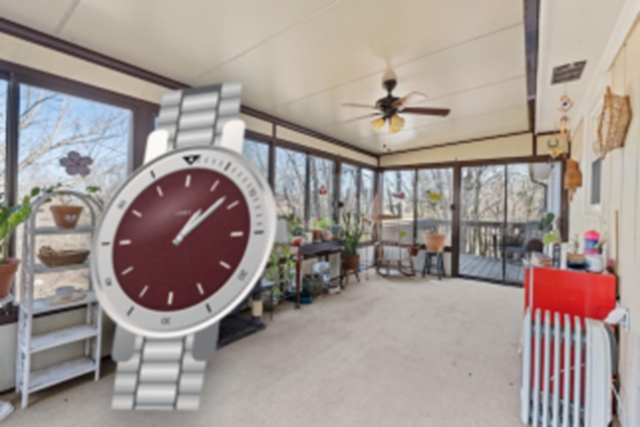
1:08
